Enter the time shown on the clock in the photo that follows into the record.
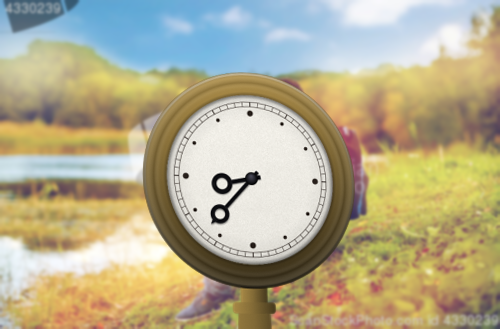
8:37
